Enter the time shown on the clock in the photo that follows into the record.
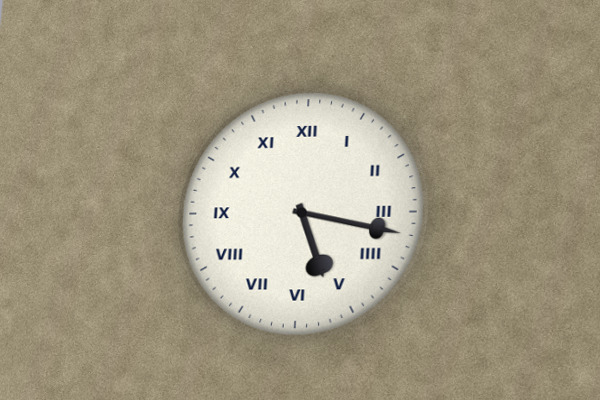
5:17
